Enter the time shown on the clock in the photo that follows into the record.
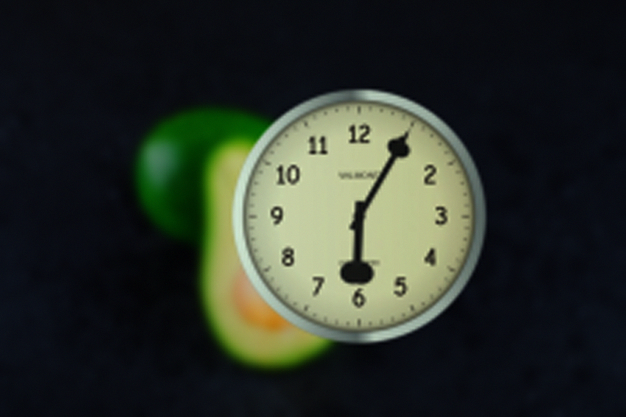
6:05
